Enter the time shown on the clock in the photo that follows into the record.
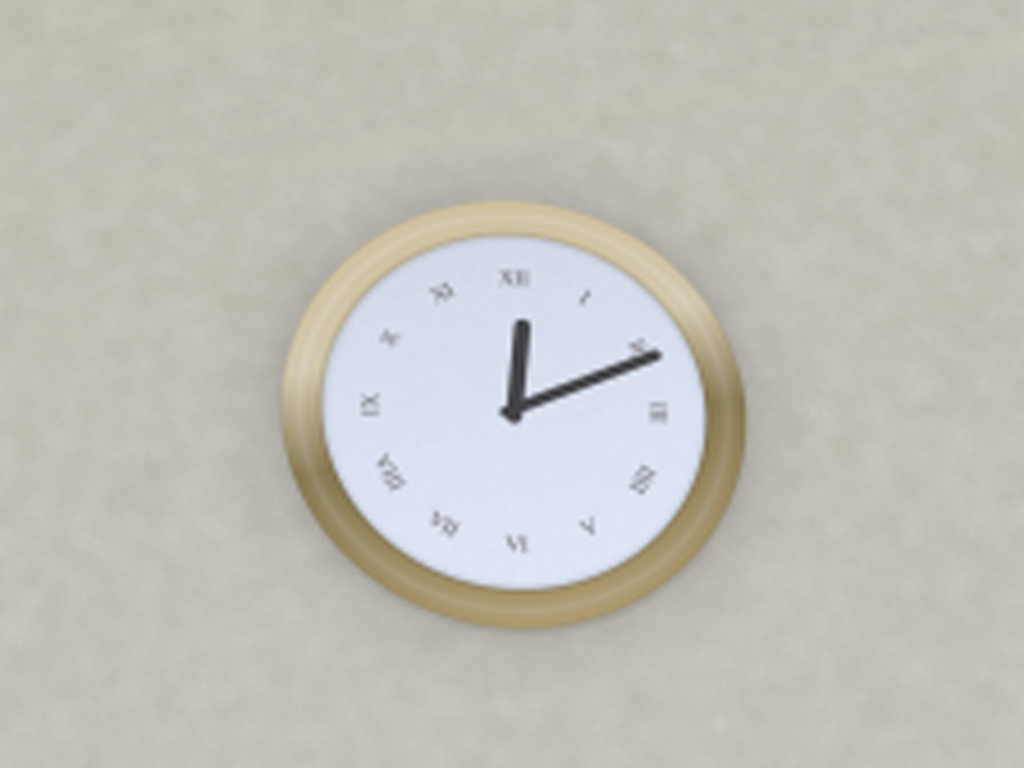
12:11
